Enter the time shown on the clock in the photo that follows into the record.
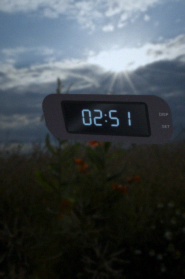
2:51
